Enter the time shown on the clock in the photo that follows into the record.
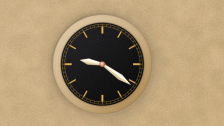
9:21
